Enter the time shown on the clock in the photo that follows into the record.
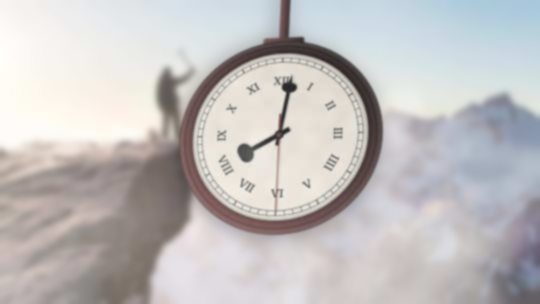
8:01:30
